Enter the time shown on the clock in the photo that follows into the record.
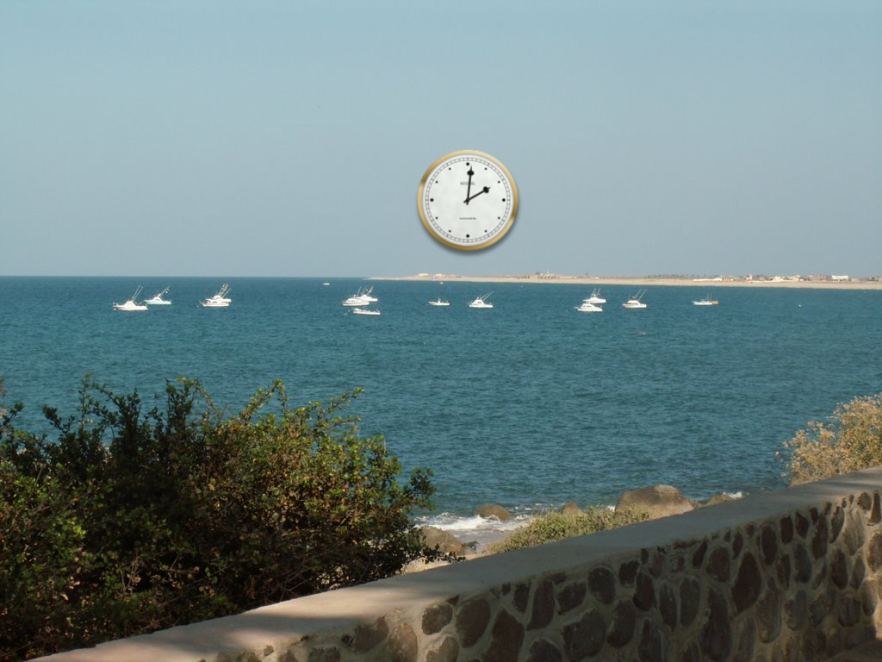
2:01
